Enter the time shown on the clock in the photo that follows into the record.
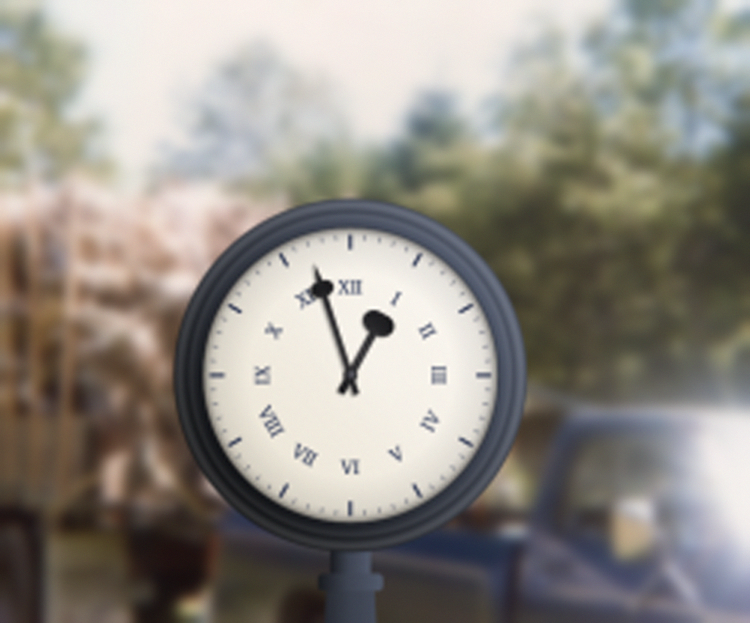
12:57
